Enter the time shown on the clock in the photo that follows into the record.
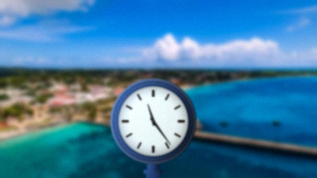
11:24
